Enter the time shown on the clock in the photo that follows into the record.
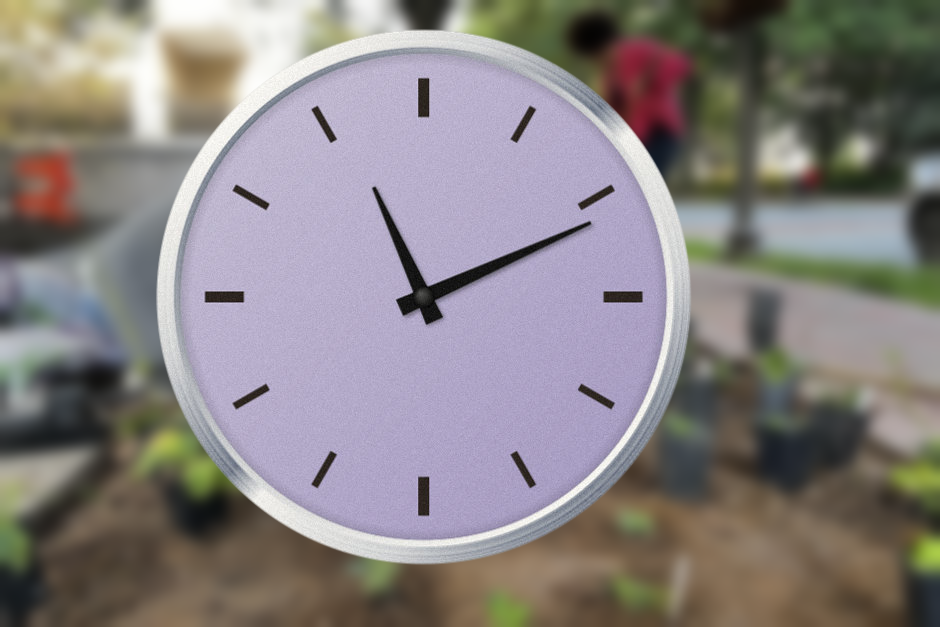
11:11
